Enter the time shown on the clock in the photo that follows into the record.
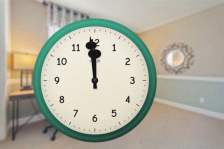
11:59
